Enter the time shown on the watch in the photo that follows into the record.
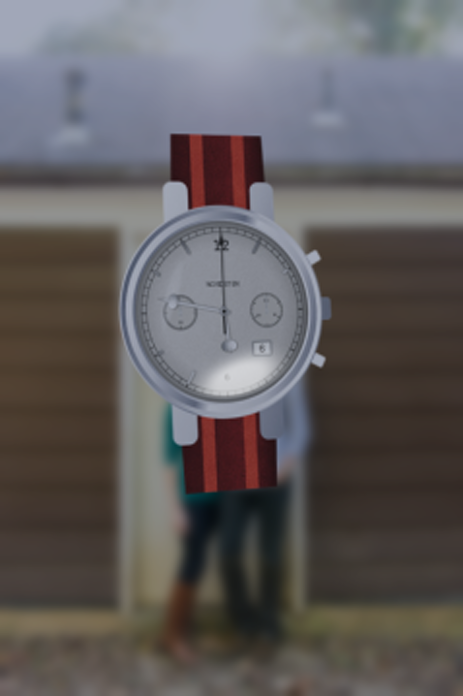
5:47
